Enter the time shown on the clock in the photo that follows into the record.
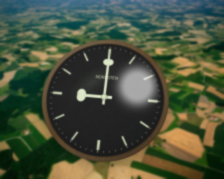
9:00
